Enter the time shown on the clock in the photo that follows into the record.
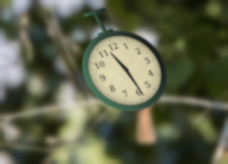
11:29
